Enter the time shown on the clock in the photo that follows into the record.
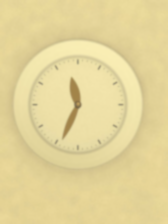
11:34
